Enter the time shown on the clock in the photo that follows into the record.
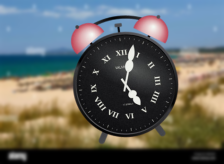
5:03
